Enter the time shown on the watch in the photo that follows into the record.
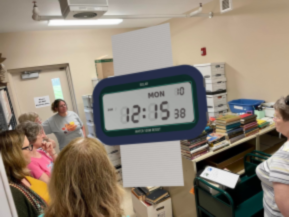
12:15
